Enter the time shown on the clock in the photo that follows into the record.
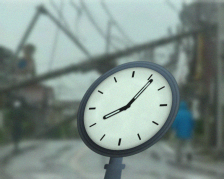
8:06
